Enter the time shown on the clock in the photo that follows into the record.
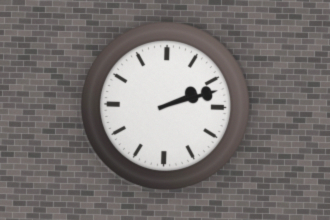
2:12
